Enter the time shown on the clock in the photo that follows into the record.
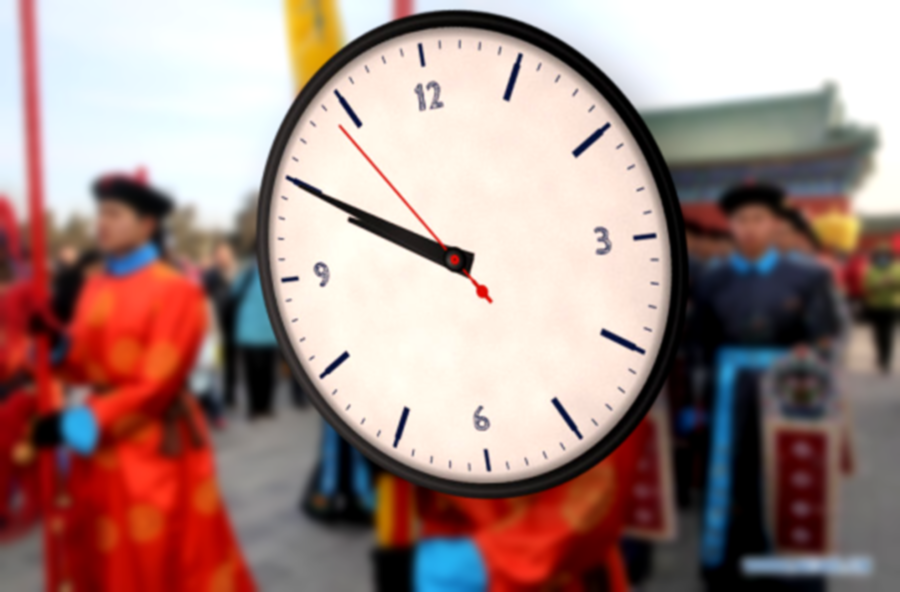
9:49:54
